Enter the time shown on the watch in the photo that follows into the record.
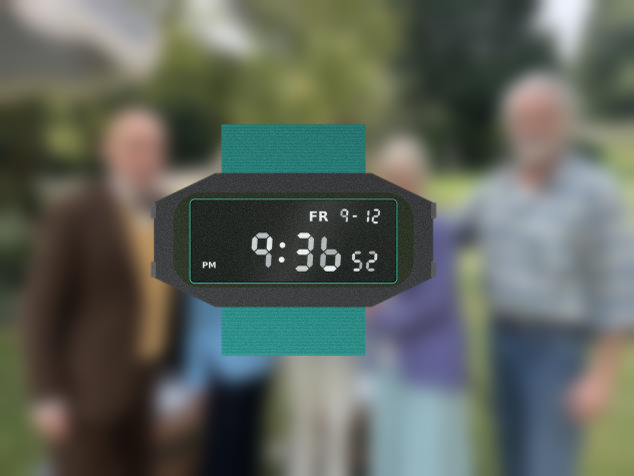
9:36:52
